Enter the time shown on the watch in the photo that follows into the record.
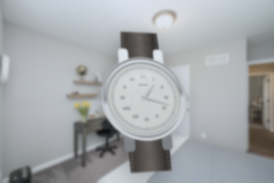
1:18
